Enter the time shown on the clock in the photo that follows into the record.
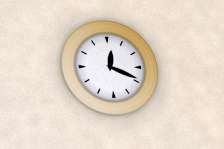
12:19
